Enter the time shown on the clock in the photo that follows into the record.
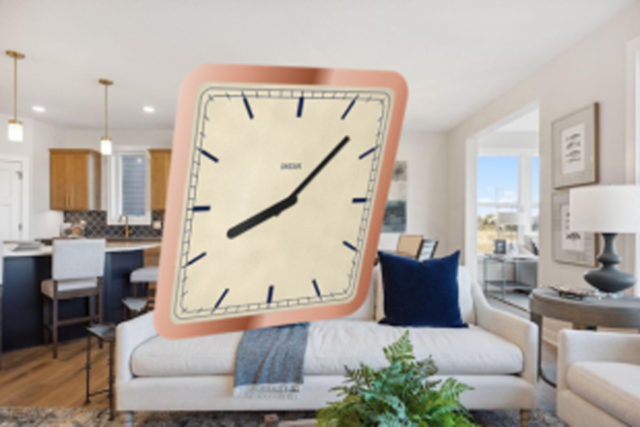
8:07
